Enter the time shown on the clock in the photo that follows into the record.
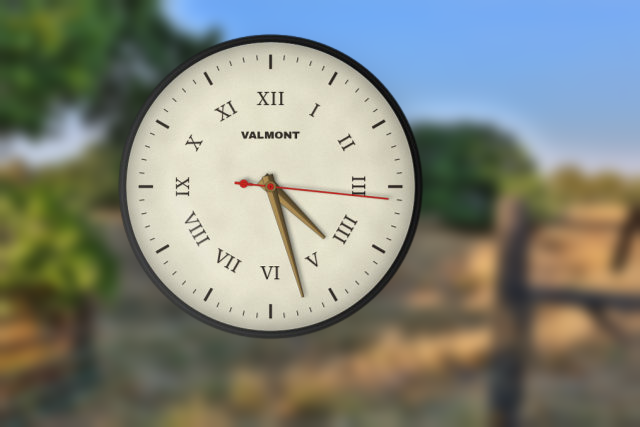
4:27:16
